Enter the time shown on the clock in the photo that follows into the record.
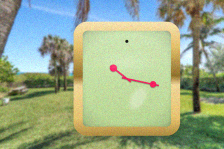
10:17
